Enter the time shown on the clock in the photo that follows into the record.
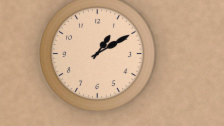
1:10
